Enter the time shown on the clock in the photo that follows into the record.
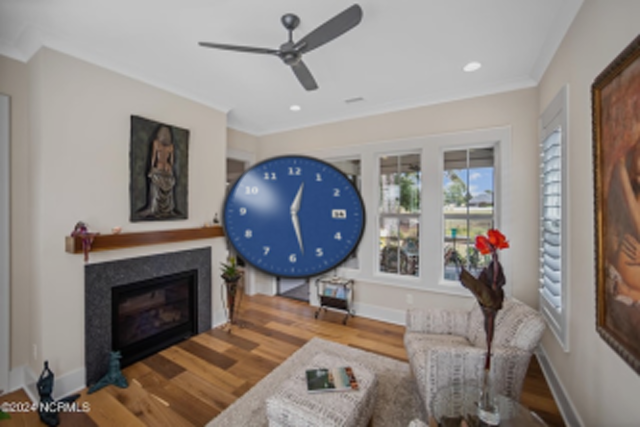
12:28
